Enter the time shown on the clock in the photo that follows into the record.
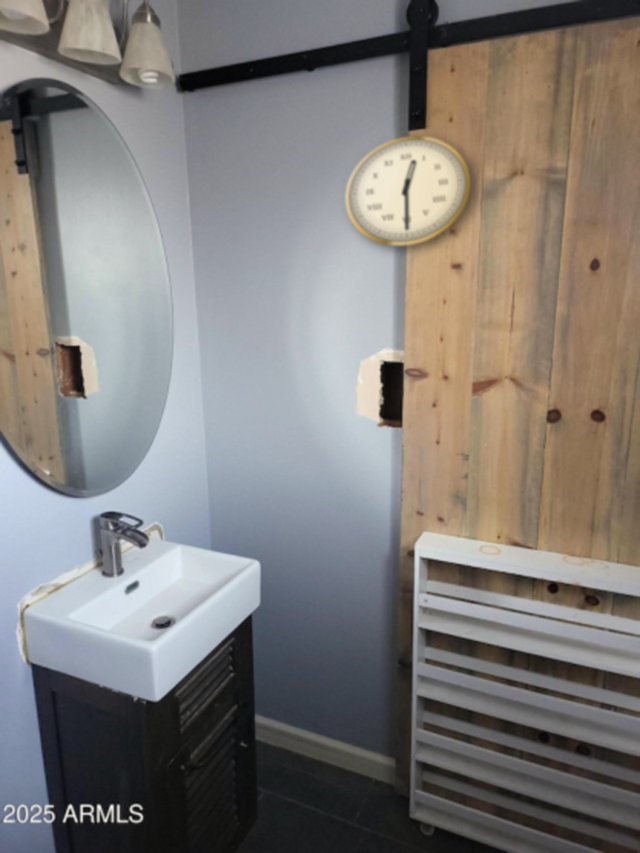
12:30
